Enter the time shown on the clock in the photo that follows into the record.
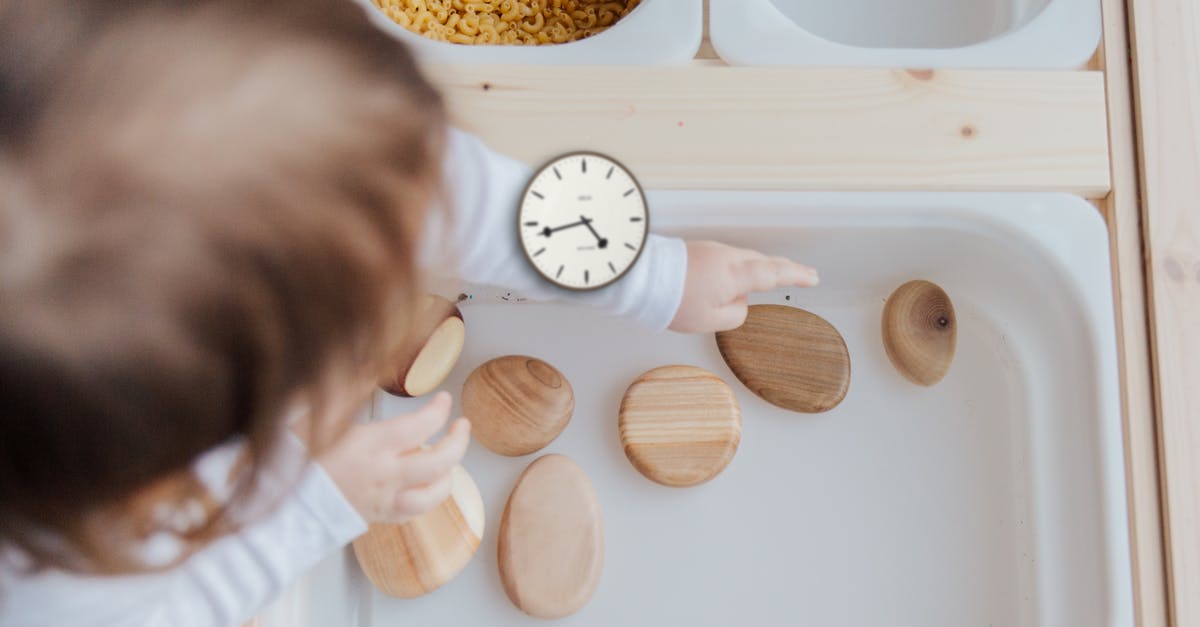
4:43
